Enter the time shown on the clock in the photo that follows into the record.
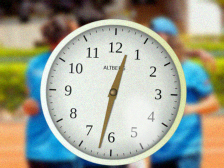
12:32
